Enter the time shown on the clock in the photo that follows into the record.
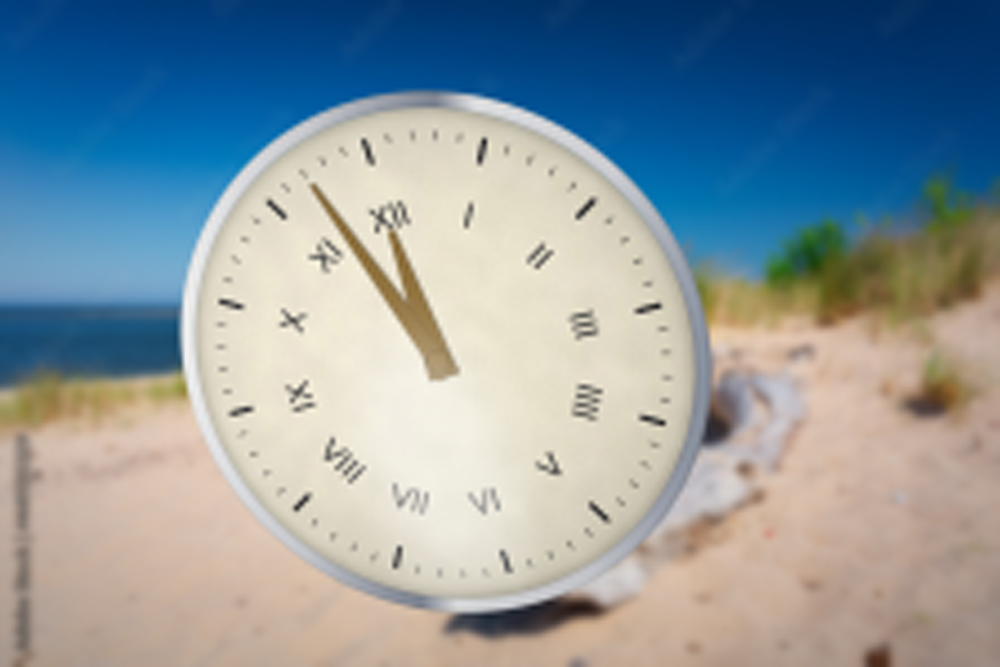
11:57
